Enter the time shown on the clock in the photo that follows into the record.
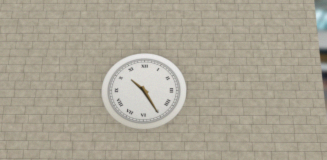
10:25
